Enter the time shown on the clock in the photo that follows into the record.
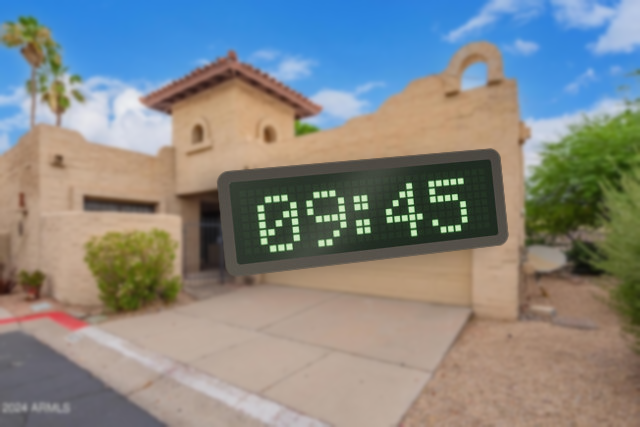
9:45
